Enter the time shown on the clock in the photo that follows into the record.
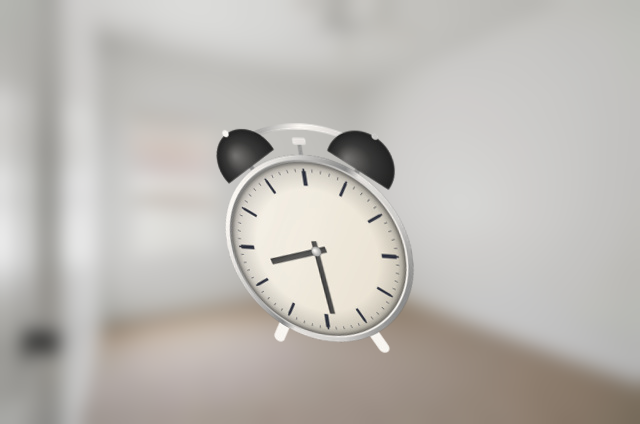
8:29
